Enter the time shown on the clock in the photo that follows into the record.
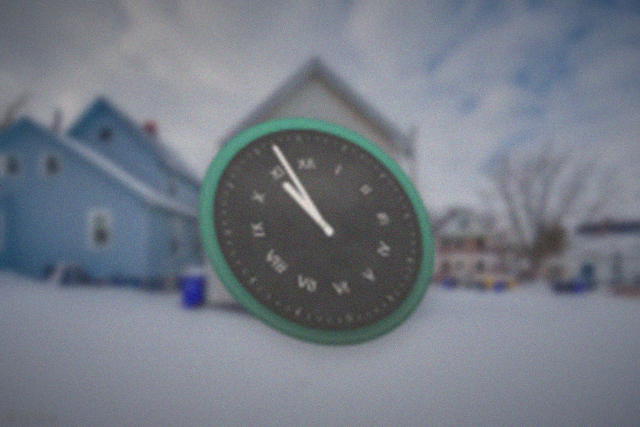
10:57
